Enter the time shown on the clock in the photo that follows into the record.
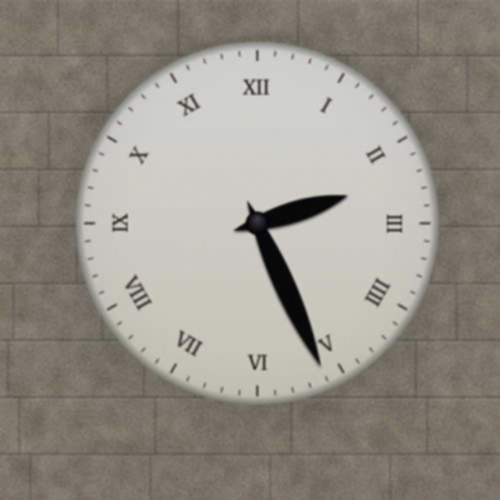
2:26
